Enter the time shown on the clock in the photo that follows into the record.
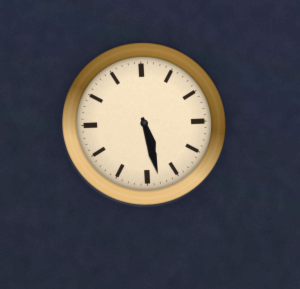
5:28
